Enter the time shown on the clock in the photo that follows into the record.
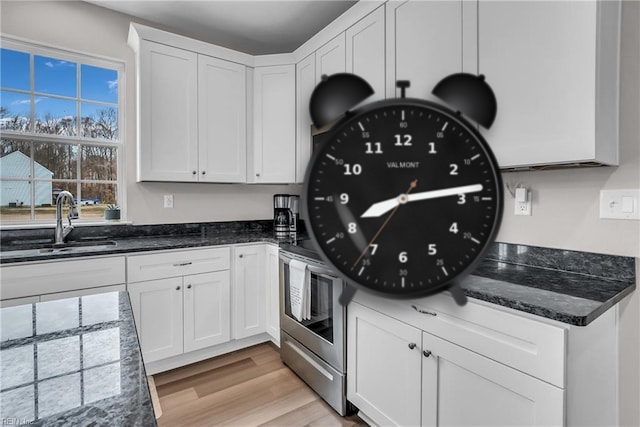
8:13:36
